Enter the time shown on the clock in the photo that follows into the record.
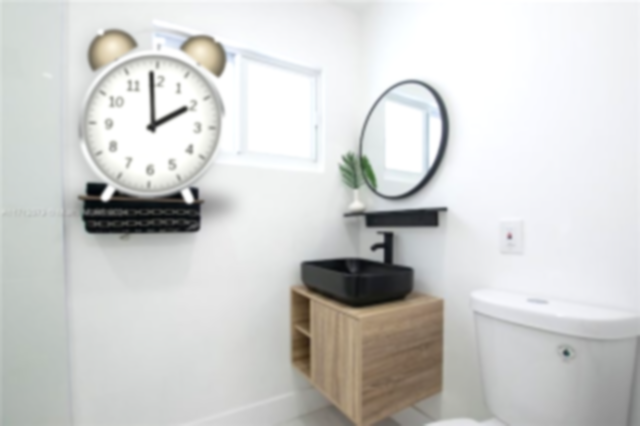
1:59
